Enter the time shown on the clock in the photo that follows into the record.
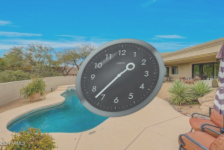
1:37
